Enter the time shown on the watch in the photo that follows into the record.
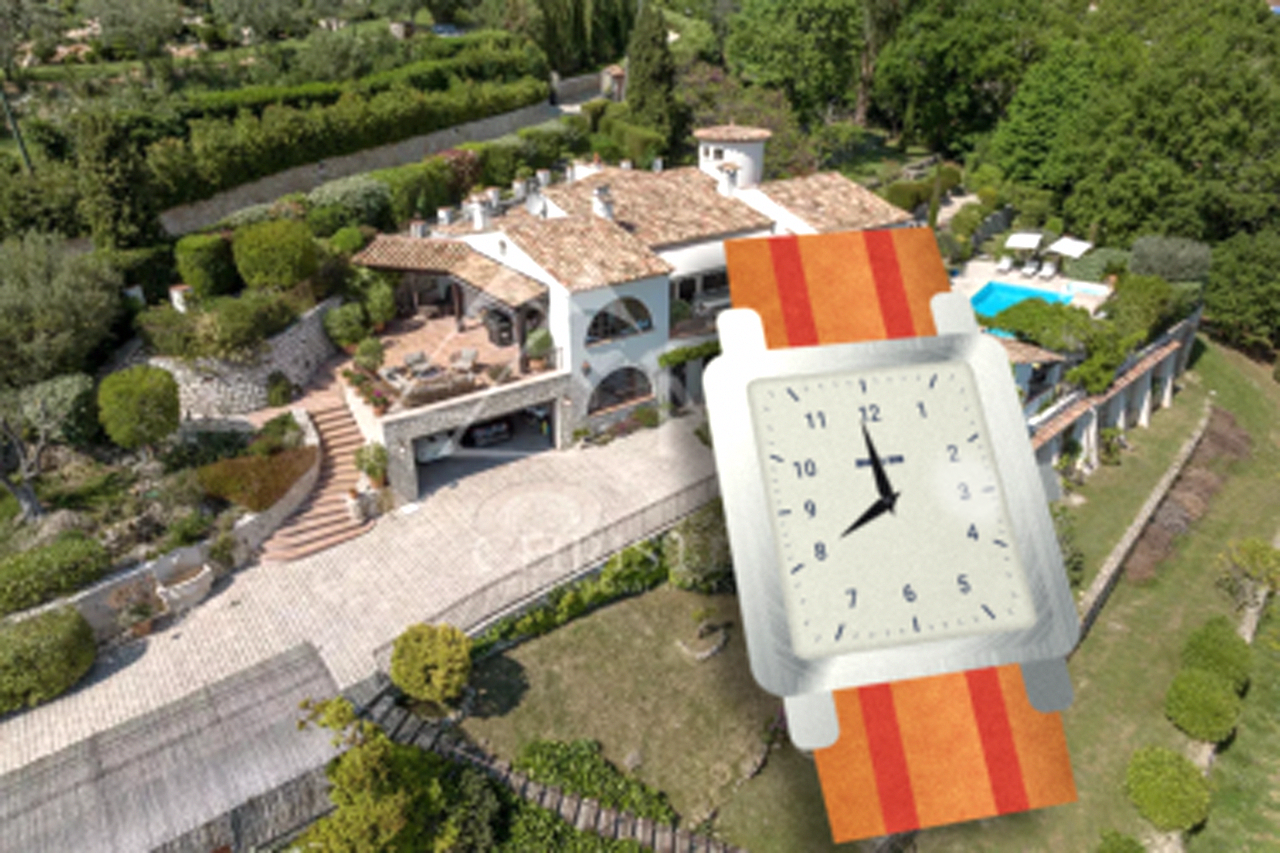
7:59
